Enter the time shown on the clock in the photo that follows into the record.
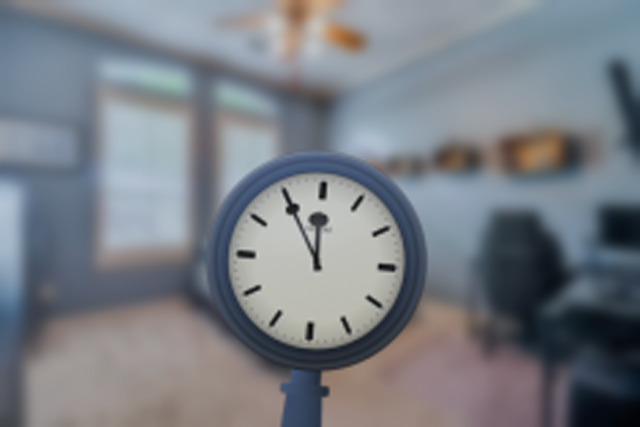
11:55
